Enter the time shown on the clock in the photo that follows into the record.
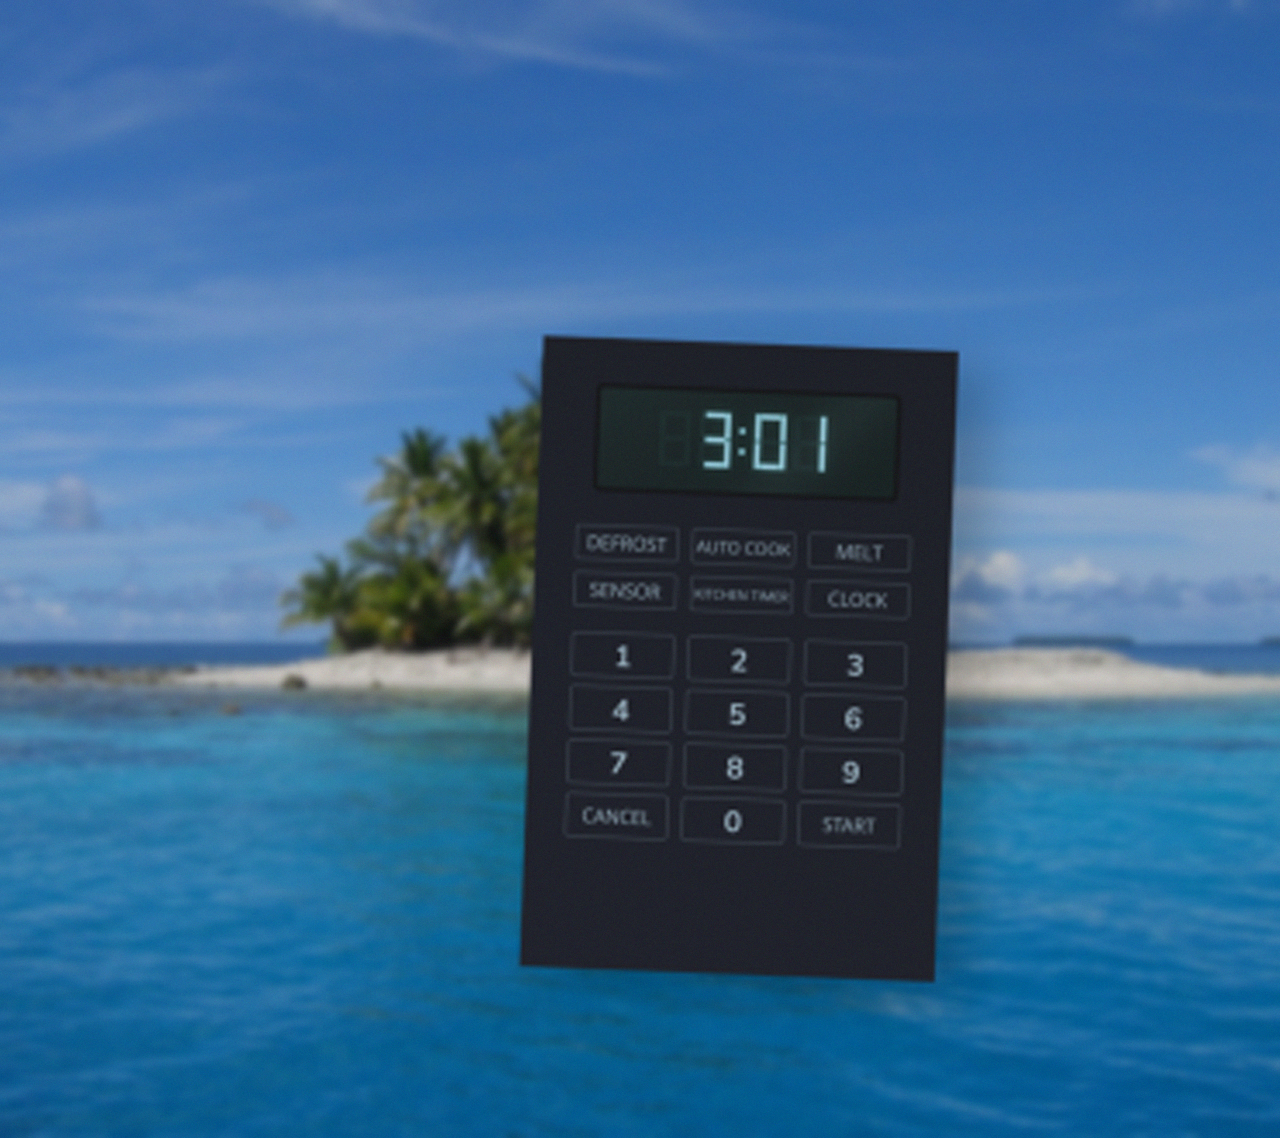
3:01
